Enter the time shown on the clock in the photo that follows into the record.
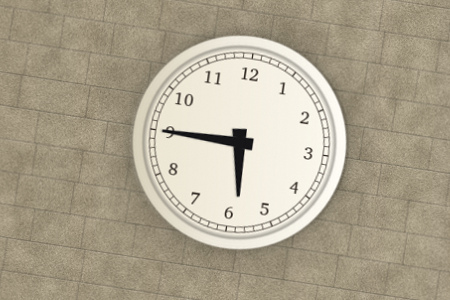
5:45
